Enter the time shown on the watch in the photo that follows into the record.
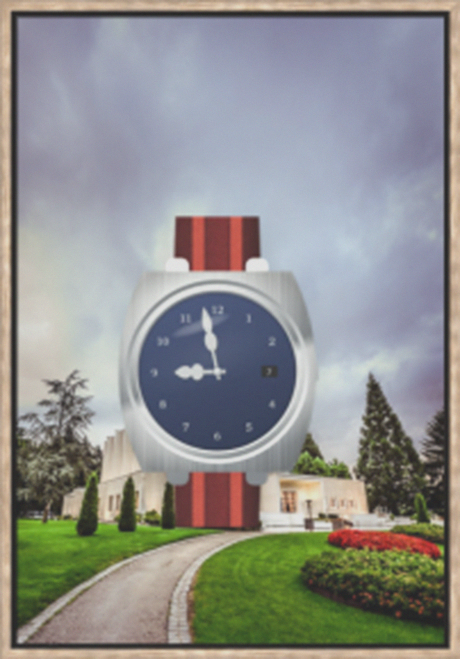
8:58
